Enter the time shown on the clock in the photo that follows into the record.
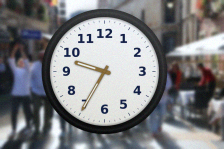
9:35
